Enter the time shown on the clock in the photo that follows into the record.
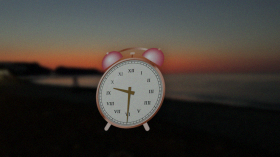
9:30
